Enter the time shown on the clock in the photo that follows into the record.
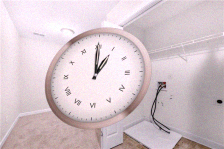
1:00
